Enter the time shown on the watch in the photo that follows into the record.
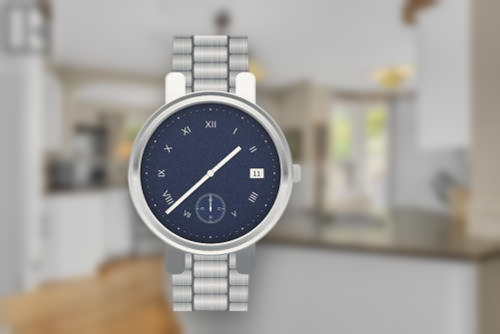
1:38
